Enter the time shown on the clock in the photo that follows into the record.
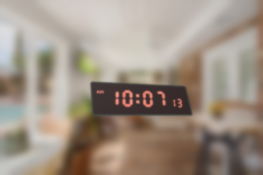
10:07:13
